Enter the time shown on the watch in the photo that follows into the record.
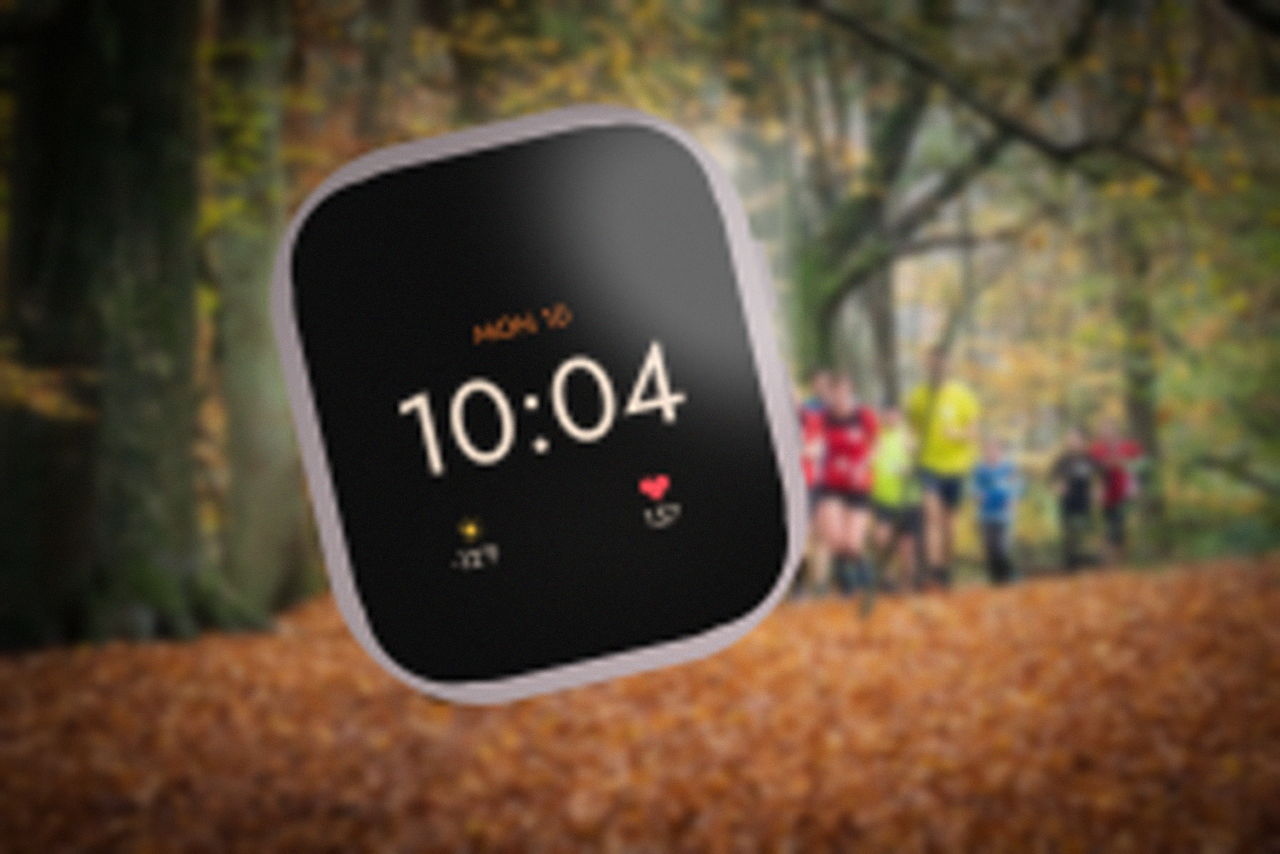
10:04
